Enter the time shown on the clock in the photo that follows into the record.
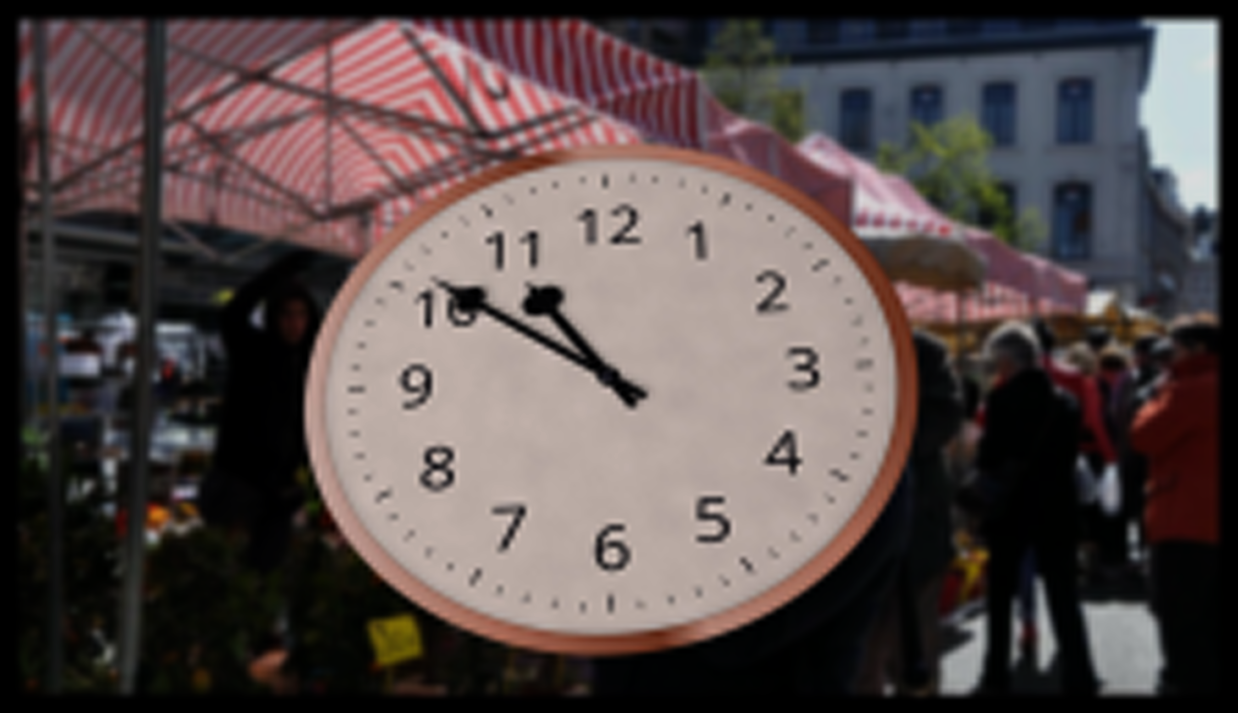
10:51
